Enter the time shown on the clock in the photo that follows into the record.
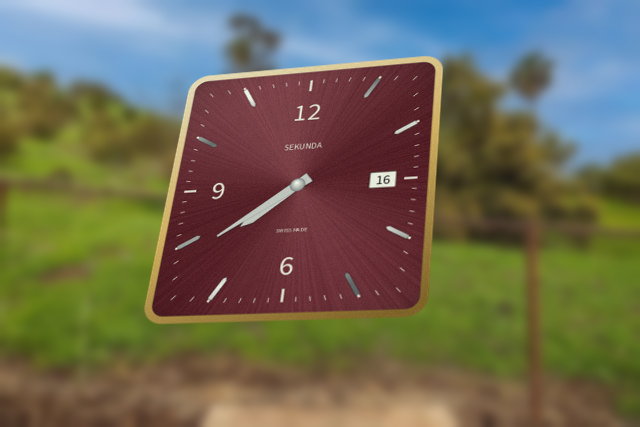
7:39
